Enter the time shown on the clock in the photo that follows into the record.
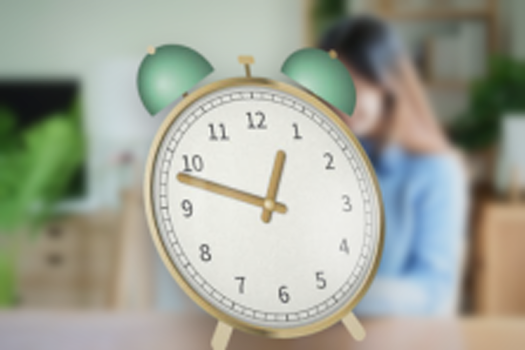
12:48
